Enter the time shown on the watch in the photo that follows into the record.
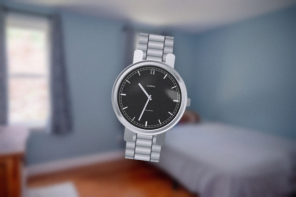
10:33
